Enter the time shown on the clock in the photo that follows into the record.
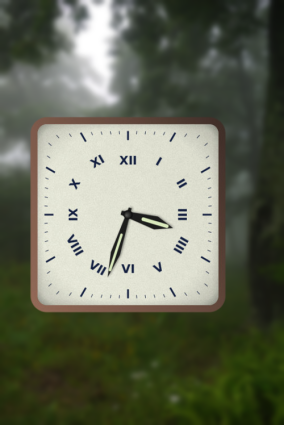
3:33
